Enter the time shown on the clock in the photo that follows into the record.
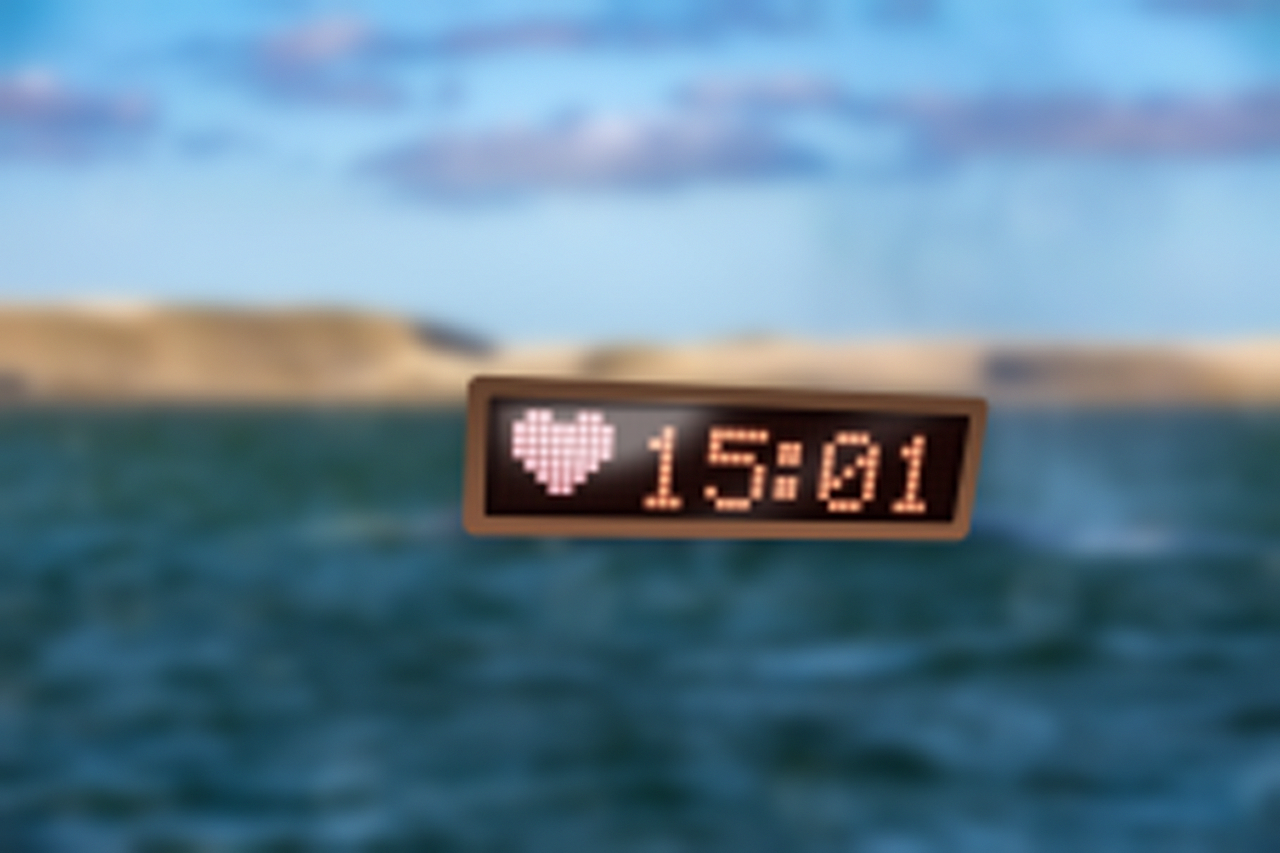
15:01
